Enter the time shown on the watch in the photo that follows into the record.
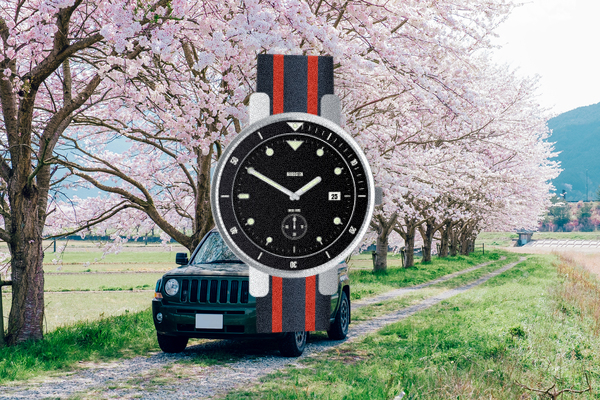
1:50
